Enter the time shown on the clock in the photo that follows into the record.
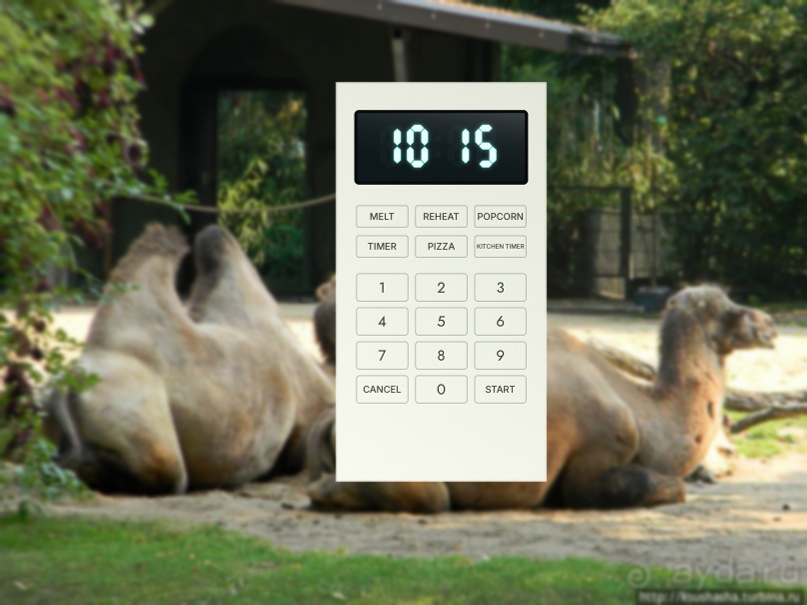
10:15
